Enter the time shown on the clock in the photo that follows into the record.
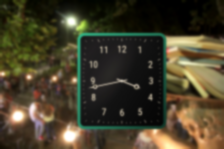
3:43
